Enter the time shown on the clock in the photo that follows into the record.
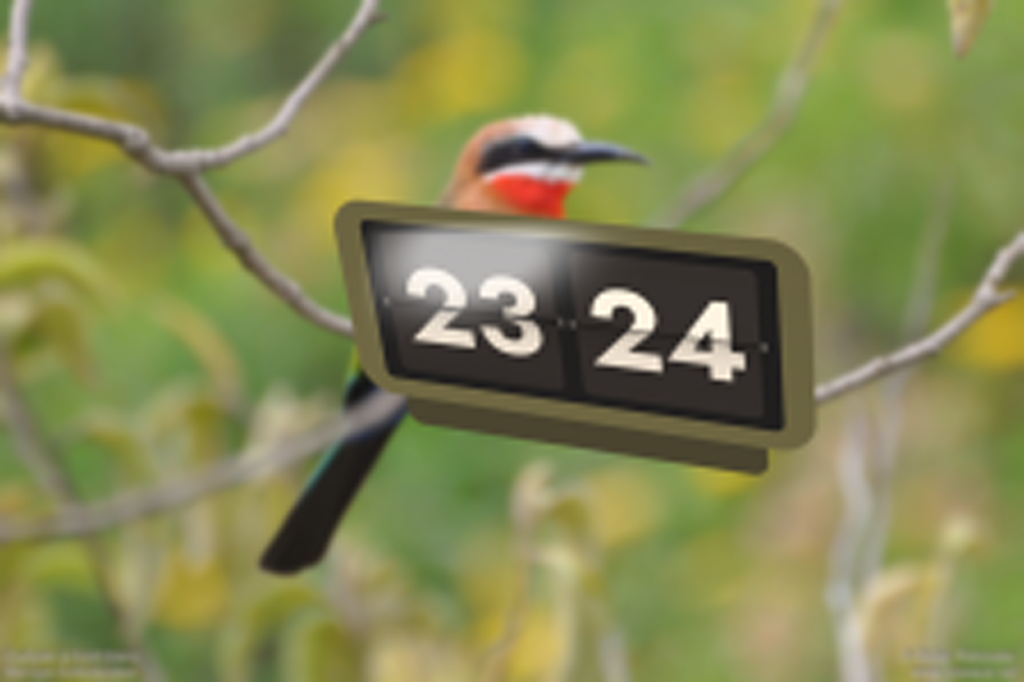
23:24
